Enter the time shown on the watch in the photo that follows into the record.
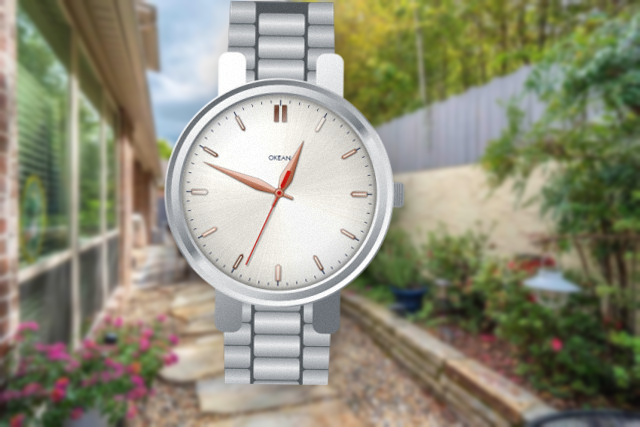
12:48:34
